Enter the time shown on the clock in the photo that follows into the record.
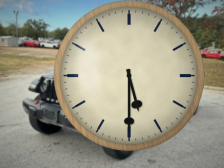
5:30
